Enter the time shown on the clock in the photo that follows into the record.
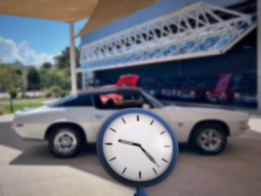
9:23
